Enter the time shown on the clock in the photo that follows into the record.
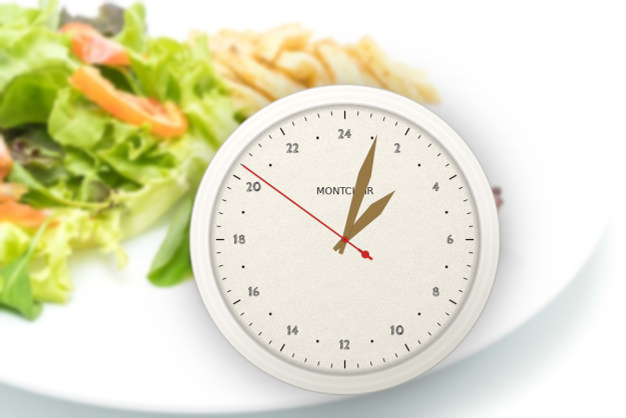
3:02:51
